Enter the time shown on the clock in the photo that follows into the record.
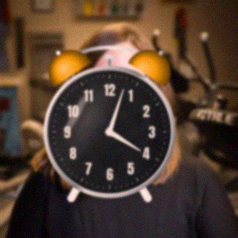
4:03
